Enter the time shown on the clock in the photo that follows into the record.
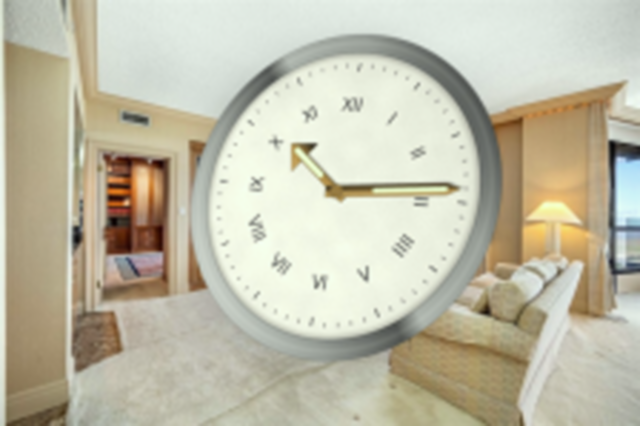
10:14
